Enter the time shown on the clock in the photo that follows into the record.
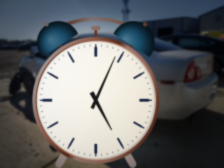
5:04
